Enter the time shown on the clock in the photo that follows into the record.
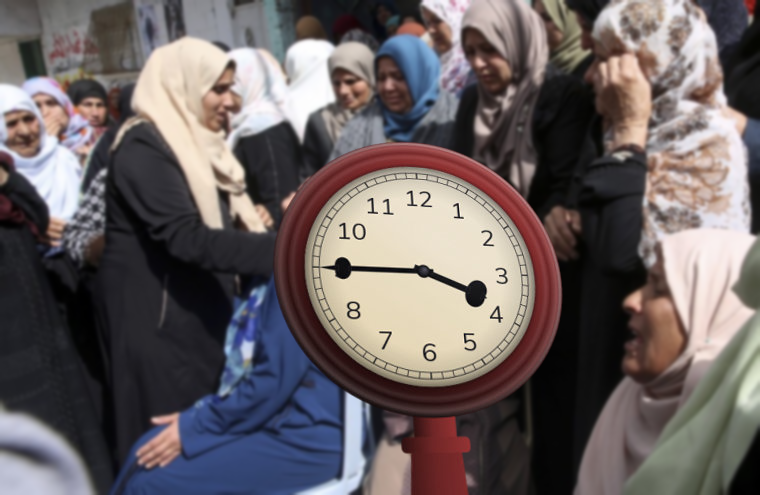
3:45
